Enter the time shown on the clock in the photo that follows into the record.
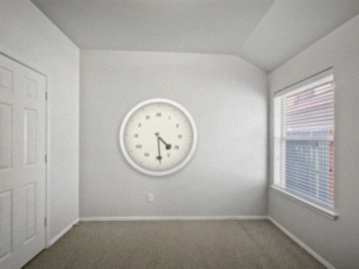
4:29
